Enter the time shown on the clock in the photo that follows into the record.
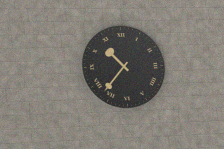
10:37
